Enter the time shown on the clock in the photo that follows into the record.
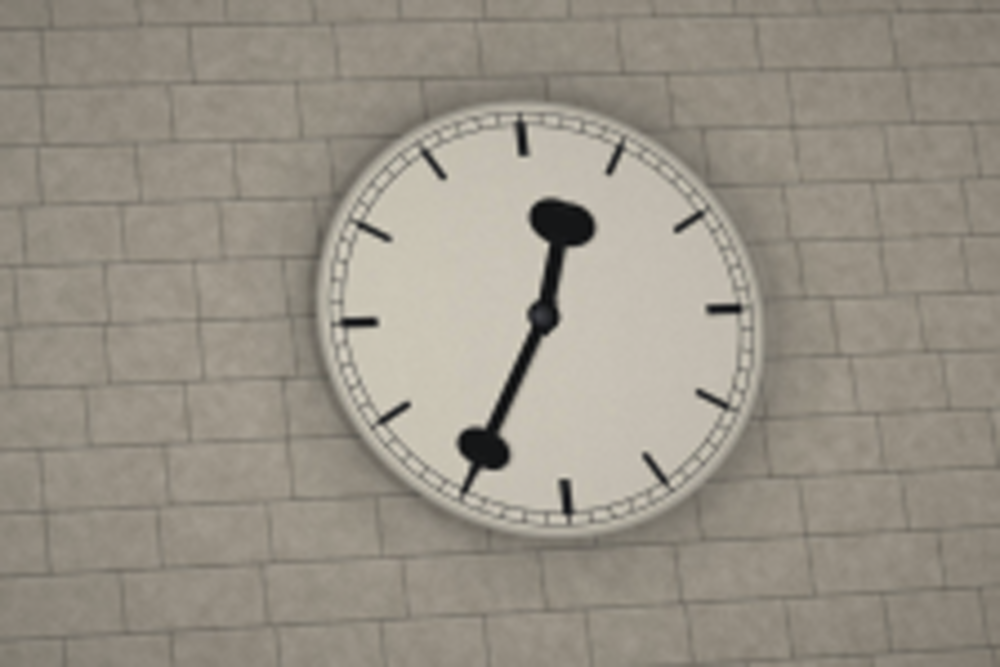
12:35
